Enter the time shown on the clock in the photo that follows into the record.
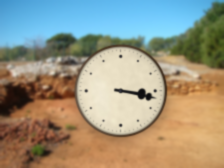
3:17
